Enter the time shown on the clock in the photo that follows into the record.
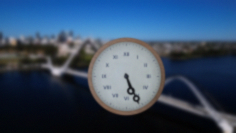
5:26
